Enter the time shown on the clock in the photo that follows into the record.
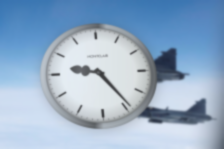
9:24
